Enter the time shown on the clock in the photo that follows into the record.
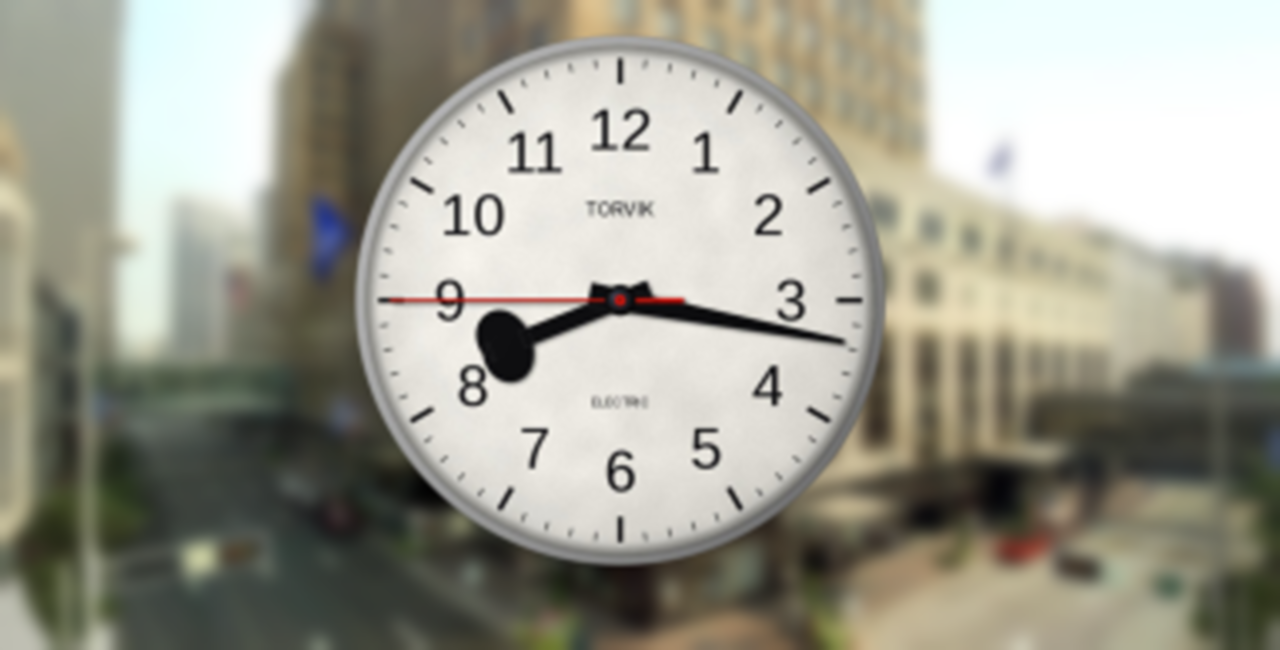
8:16:45
